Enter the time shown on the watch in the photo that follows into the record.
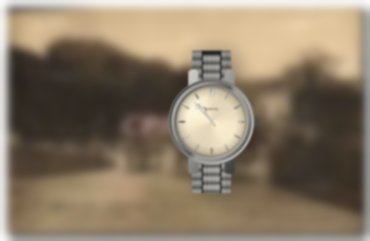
10:53
